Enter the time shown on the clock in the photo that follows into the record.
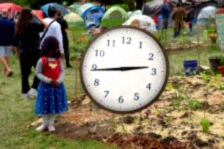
2:44
